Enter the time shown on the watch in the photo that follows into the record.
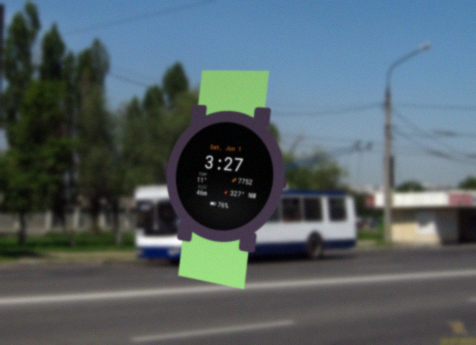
3:27
